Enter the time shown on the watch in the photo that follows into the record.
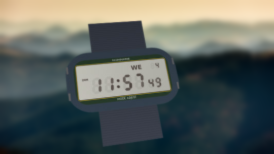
11:57:49
